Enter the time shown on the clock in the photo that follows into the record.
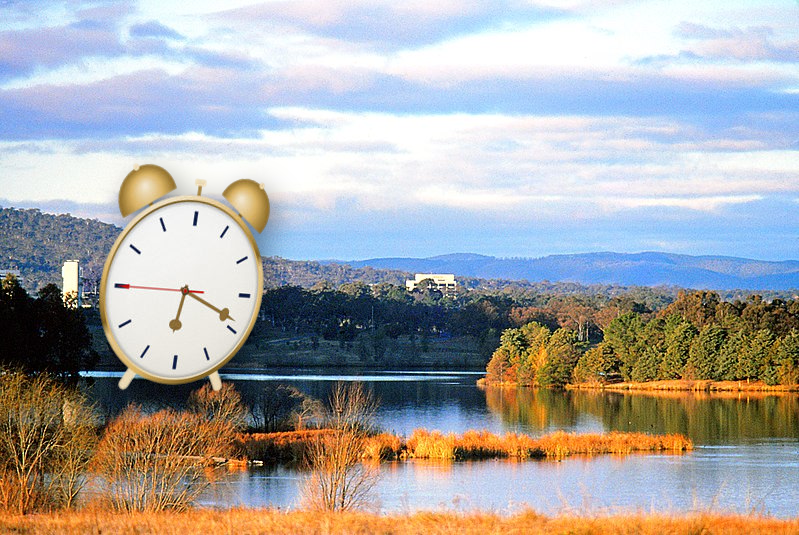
6:18:45
